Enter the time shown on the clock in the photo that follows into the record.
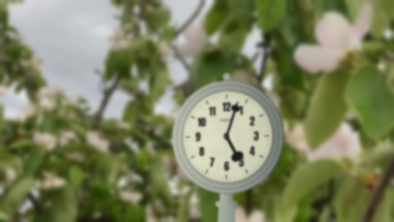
5:03
